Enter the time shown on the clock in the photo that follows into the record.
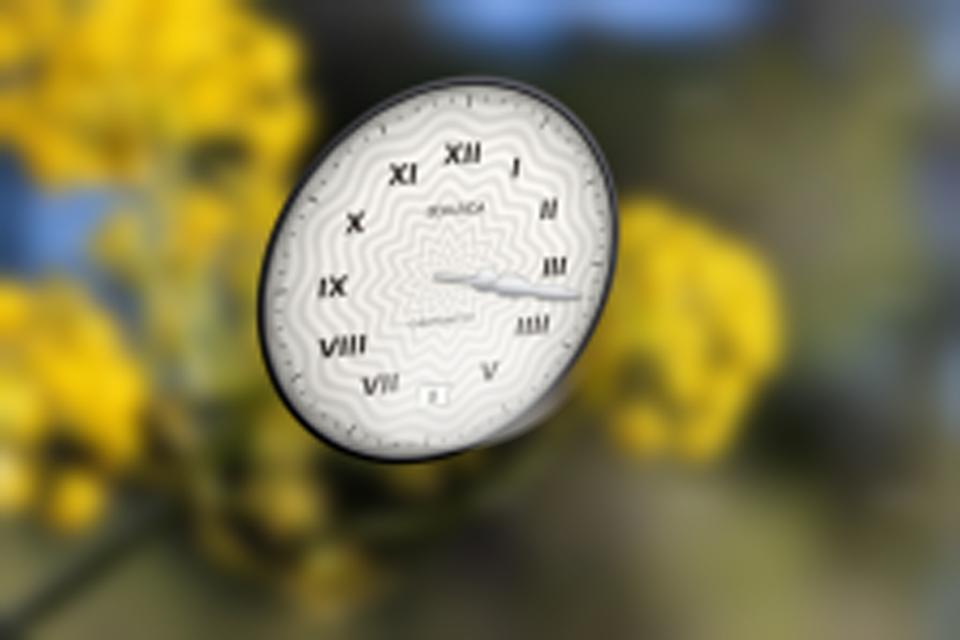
3:17
